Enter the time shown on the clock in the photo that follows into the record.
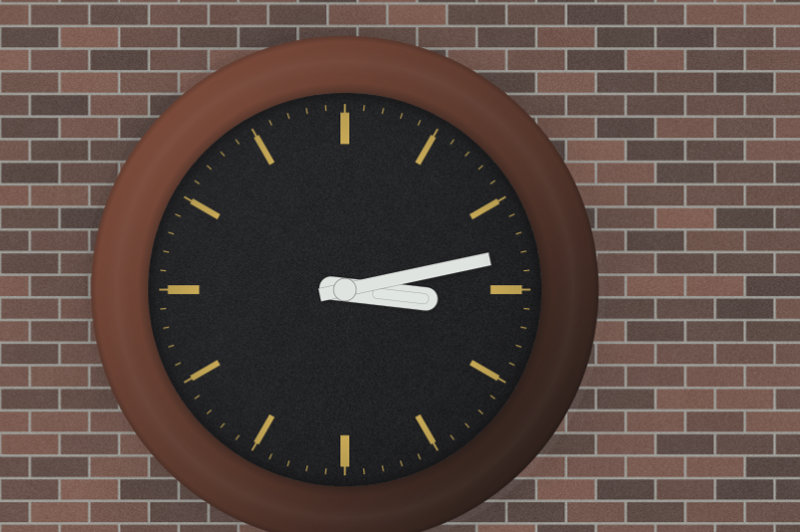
3:13
